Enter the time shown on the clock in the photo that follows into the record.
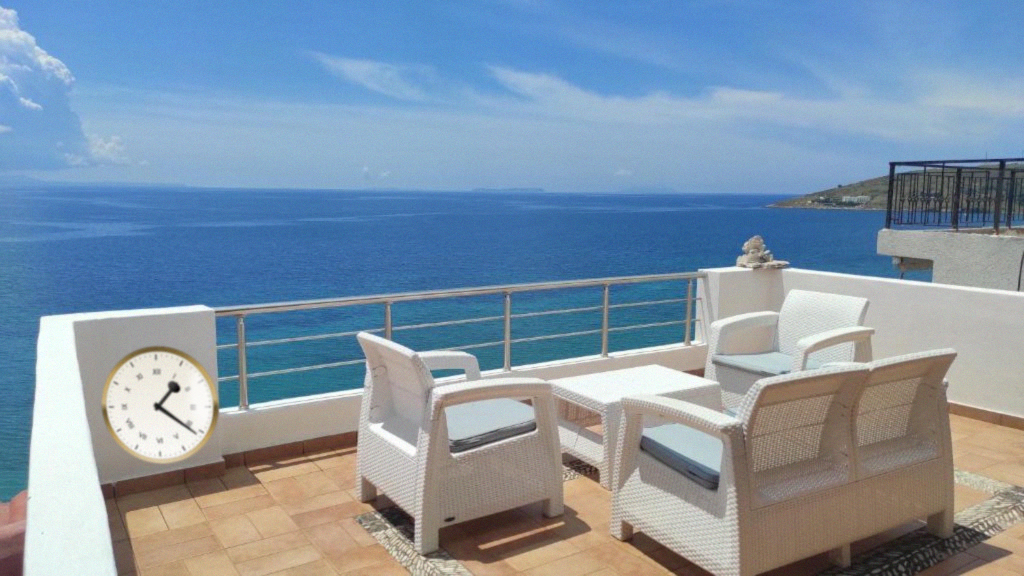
1:21
